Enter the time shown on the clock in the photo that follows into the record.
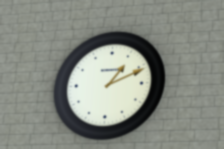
1:11
